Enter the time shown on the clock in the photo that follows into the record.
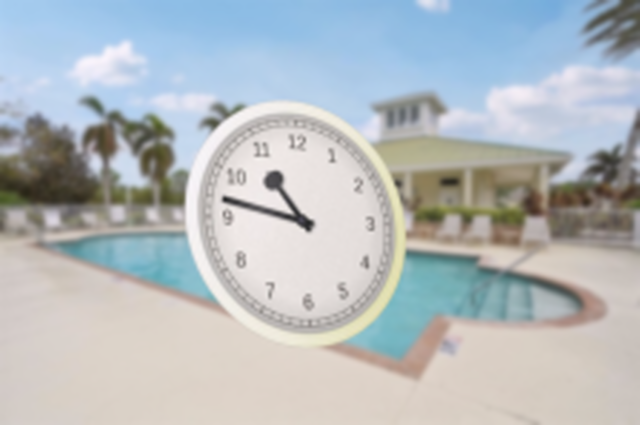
10:47
